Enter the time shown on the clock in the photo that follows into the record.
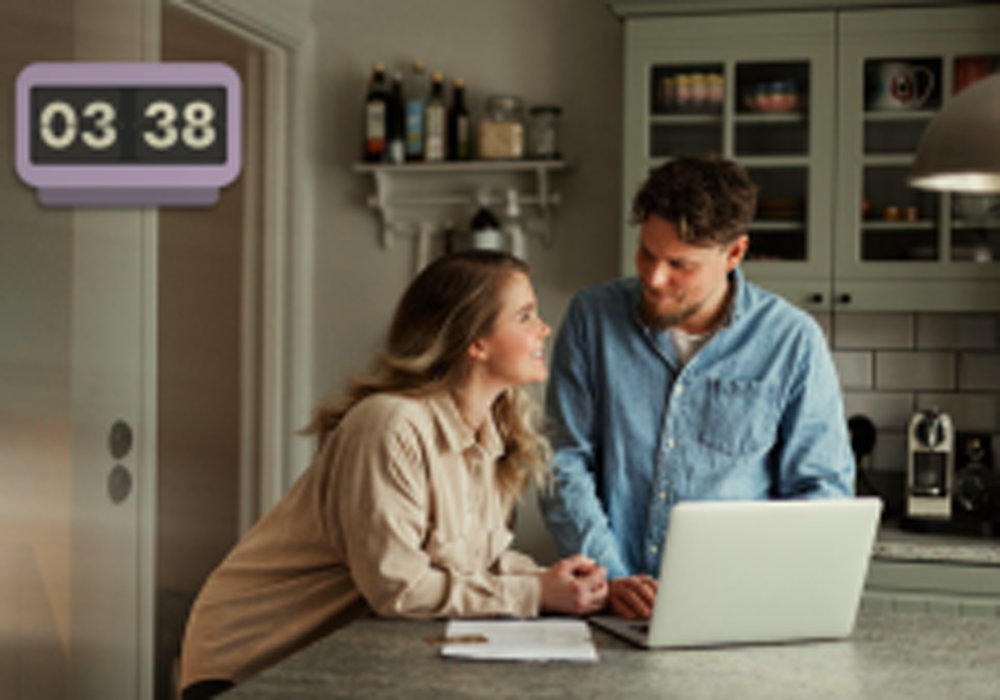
3:38
